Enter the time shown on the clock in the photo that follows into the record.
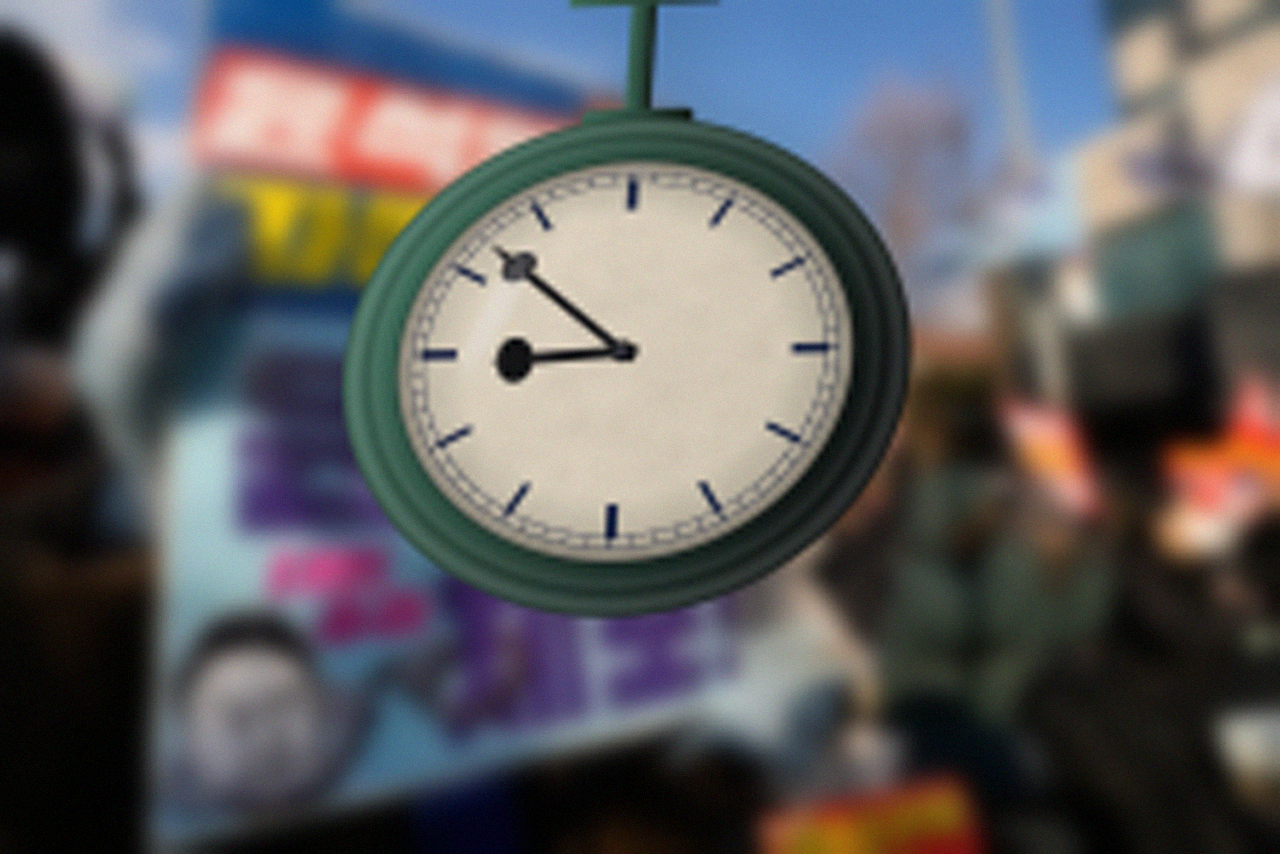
8:52
